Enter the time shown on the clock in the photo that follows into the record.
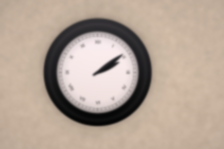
2:09
